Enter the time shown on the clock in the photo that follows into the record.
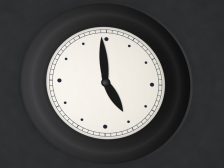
4:59
